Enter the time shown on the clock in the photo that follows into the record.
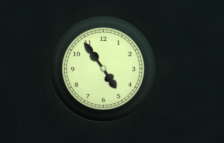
4:54
